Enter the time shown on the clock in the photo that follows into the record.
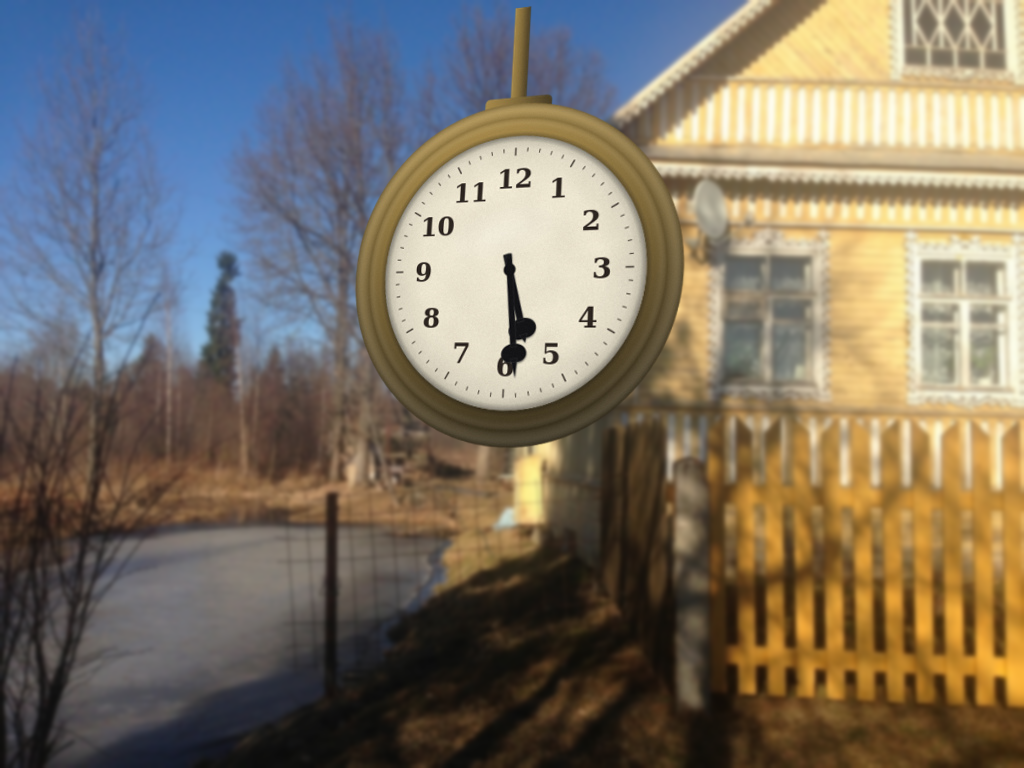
5:29
